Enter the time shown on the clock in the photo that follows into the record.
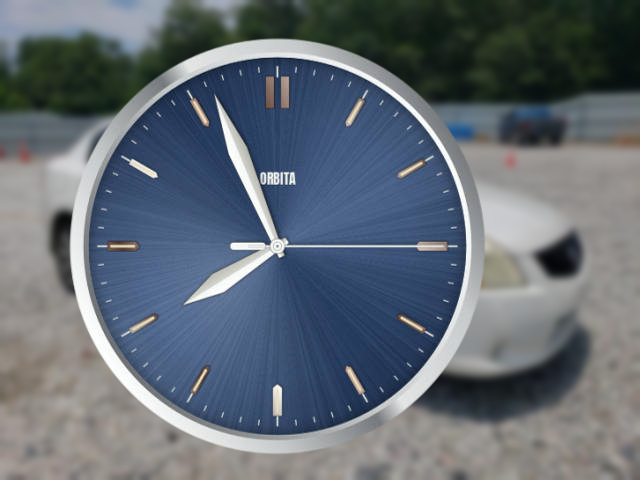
7:56:15
